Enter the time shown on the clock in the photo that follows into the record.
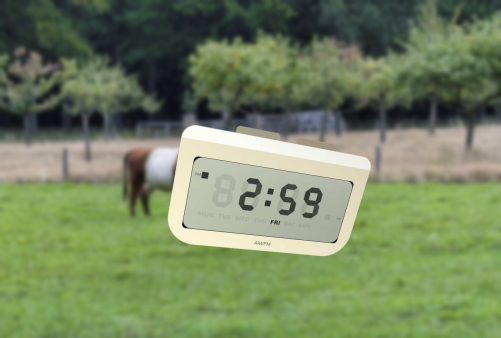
2:59
